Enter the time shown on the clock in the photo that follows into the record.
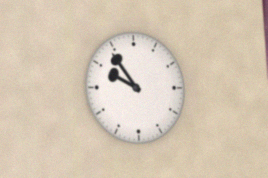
9:54
